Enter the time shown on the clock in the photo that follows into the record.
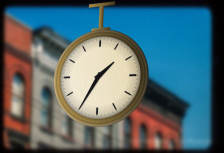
1:35
